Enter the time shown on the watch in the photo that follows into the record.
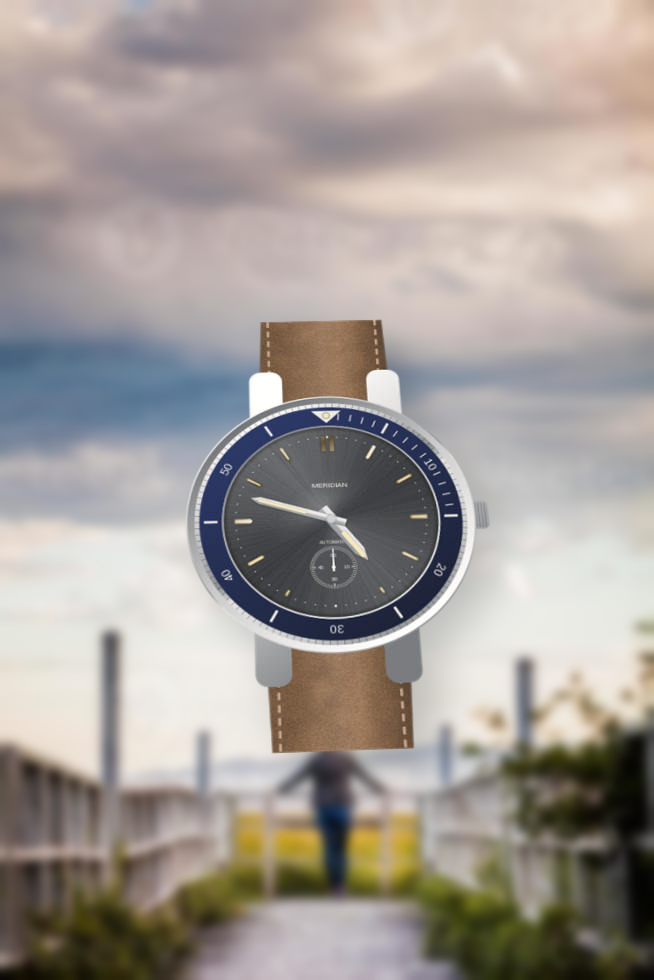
4:48
